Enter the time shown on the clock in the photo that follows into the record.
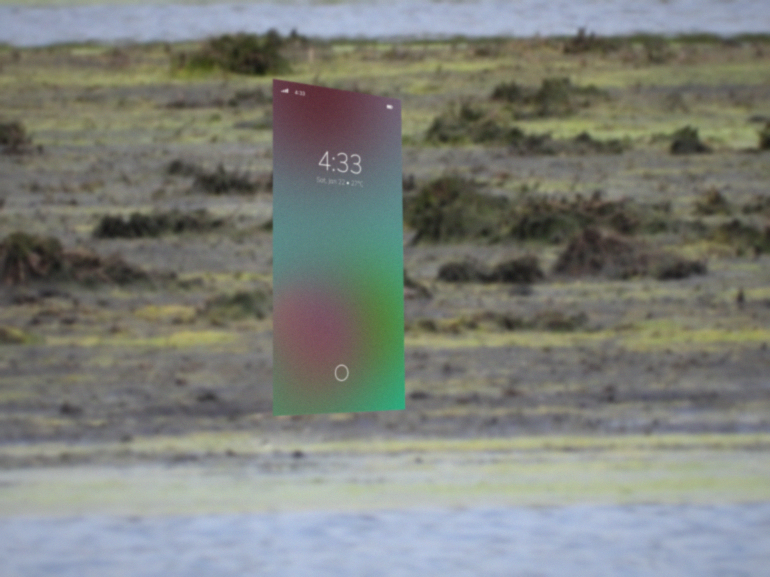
4:33
